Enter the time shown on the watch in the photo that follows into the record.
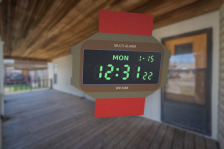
12:31:22
